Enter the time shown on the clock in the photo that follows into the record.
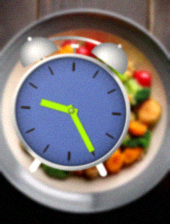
9:25
